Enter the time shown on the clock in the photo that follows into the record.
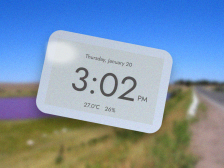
3:02
